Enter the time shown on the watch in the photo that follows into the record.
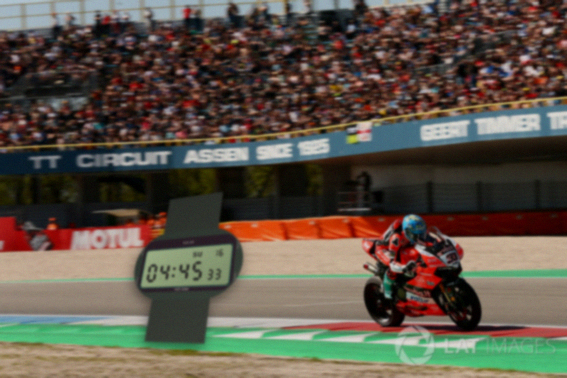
4:45
